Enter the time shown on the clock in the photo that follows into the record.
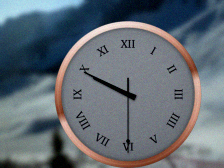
9:49:30
